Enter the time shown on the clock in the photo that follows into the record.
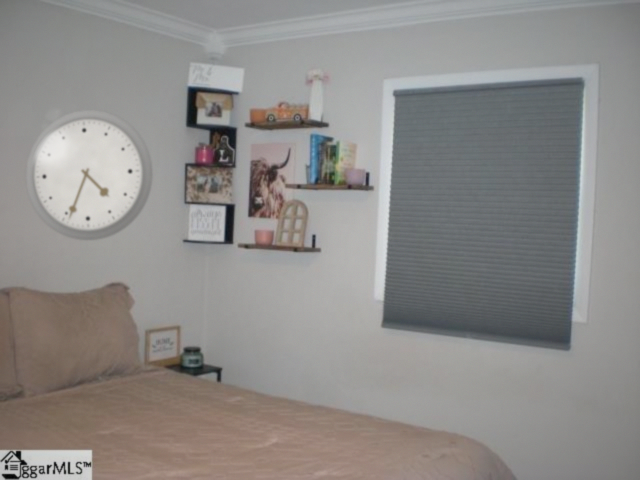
4:34
